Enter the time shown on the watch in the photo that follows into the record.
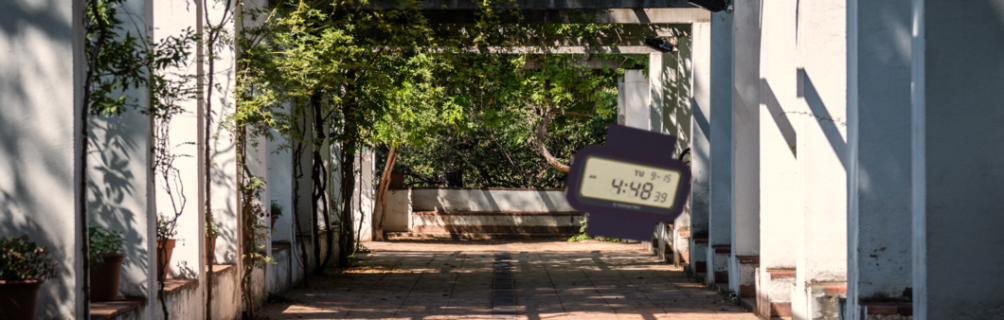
4:48
